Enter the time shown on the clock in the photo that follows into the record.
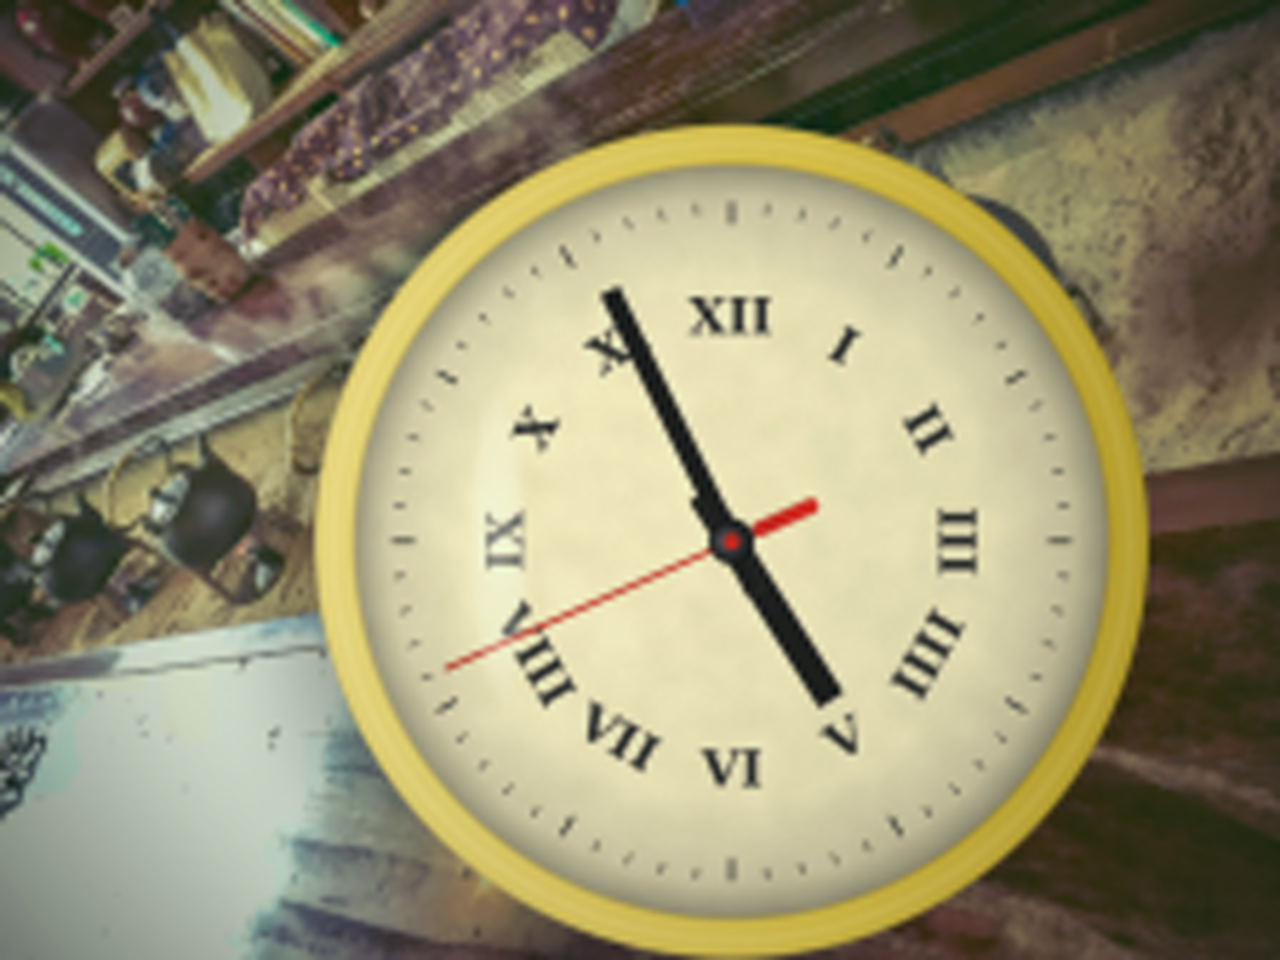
4:55:41
